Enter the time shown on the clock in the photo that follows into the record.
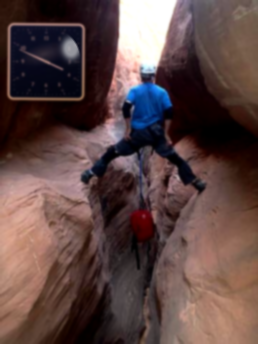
3:49
